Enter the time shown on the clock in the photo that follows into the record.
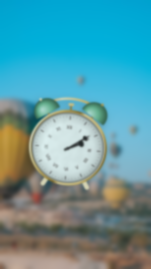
2:09
